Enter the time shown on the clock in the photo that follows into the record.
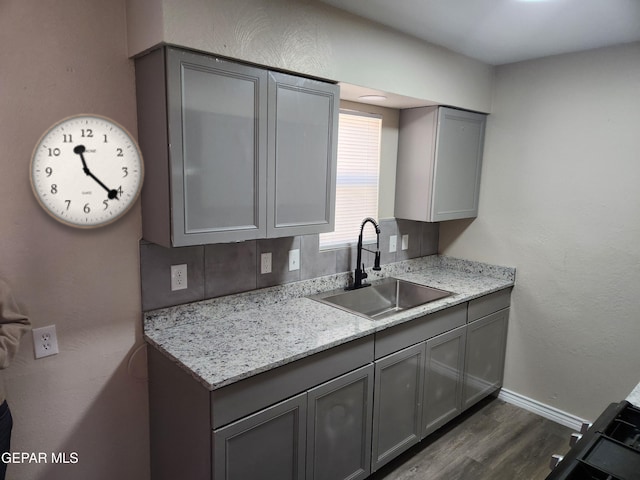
11:22
